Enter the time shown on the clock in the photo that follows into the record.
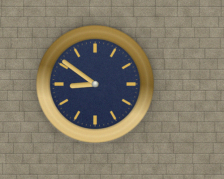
8:51
